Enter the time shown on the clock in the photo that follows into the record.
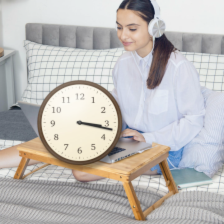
3:17
